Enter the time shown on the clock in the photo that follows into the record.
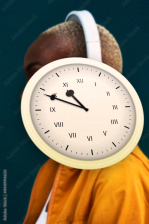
10:49
